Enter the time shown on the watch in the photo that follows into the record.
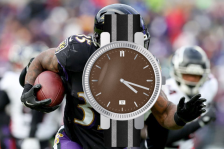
4:18
